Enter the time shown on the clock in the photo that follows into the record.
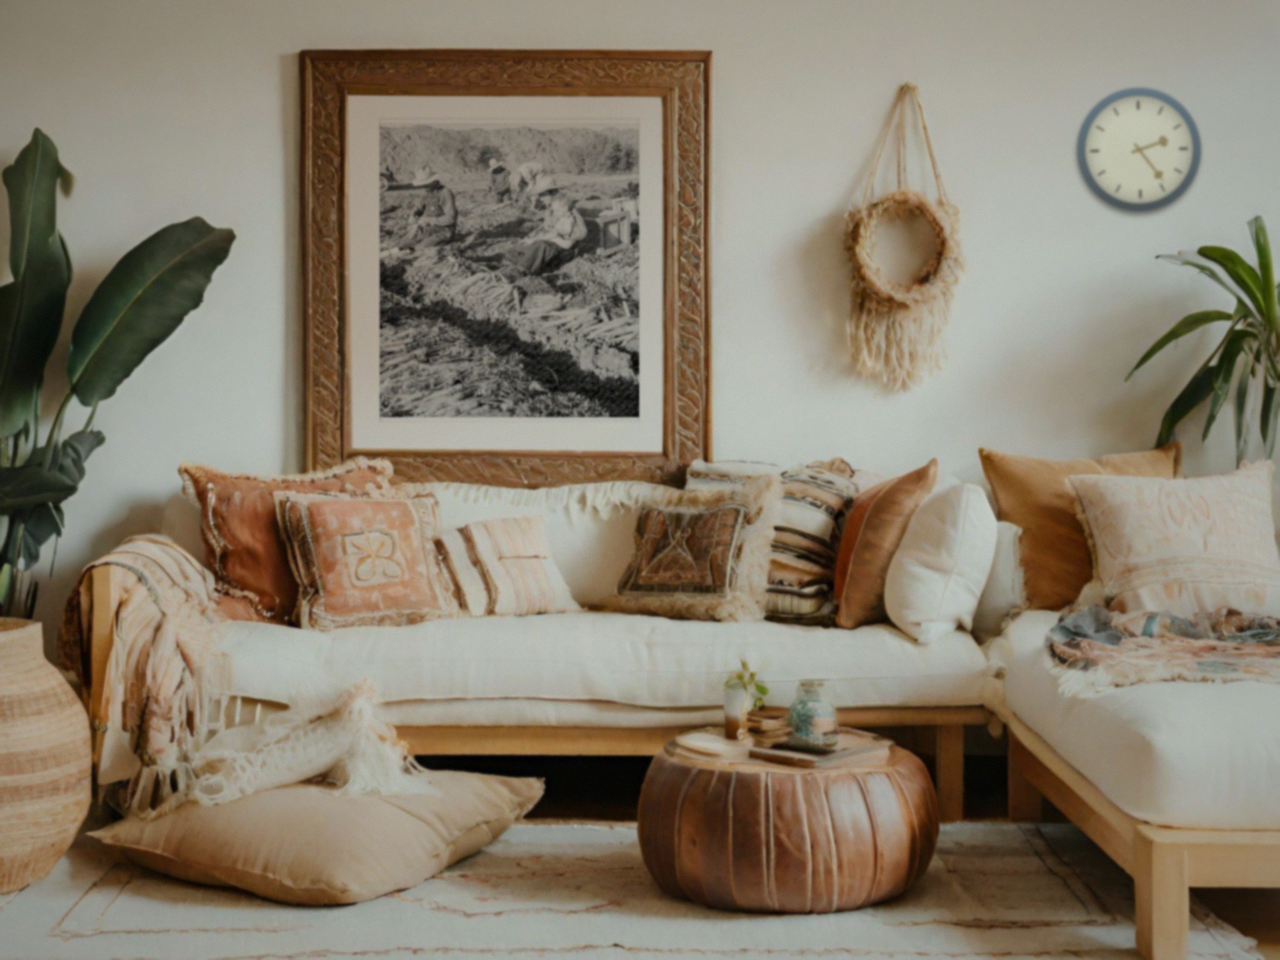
2:24
